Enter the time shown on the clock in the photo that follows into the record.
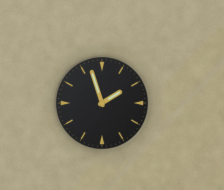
1:57
